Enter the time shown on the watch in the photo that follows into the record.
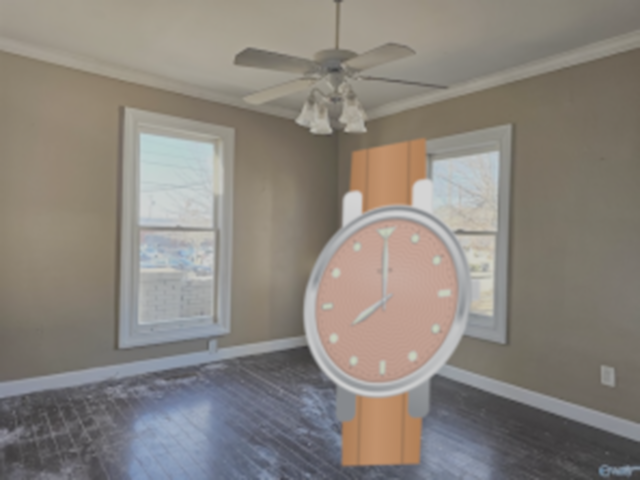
8:00
